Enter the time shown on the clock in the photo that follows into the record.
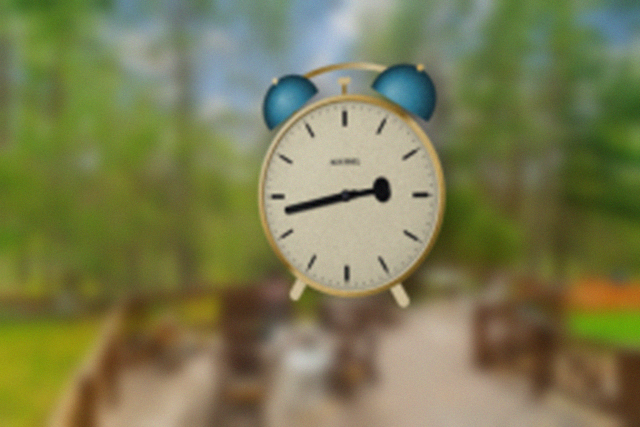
2:43
